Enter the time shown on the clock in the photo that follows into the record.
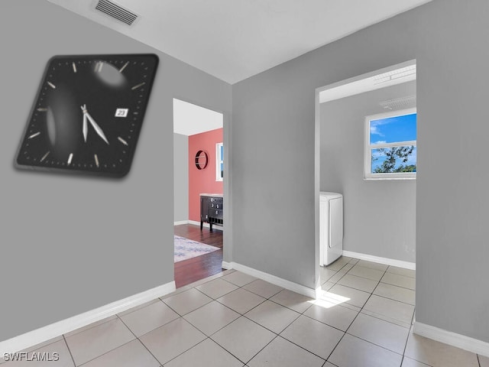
5:22
